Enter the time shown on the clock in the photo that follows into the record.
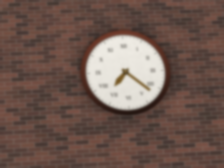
7:22
